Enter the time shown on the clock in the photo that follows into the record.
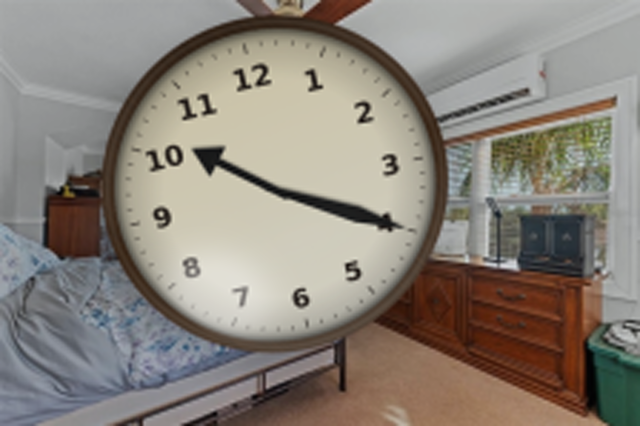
10:20
